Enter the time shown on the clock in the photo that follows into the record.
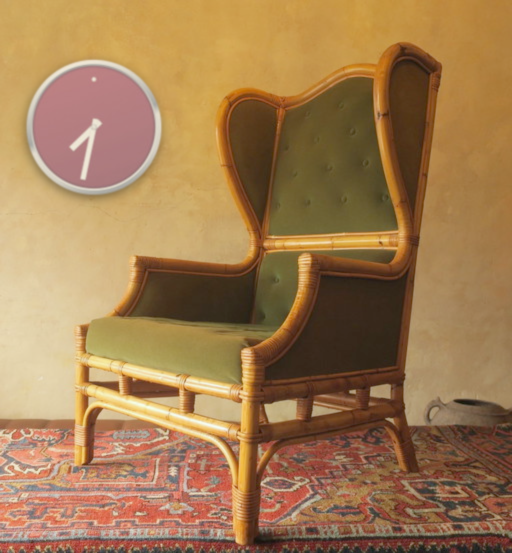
7:32
